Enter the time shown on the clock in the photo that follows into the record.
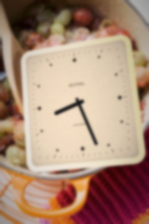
8:27
